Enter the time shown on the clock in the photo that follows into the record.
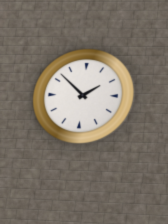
1:52
